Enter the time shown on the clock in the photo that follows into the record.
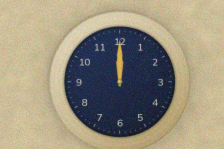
12:00
